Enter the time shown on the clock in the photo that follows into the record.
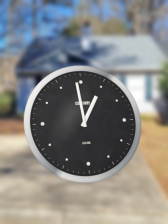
12:59
